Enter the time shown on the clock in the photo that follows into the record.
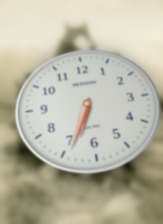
6:34
